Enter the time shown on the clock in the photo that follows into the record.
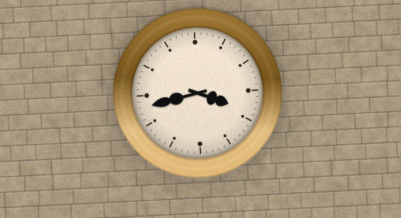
3:43
